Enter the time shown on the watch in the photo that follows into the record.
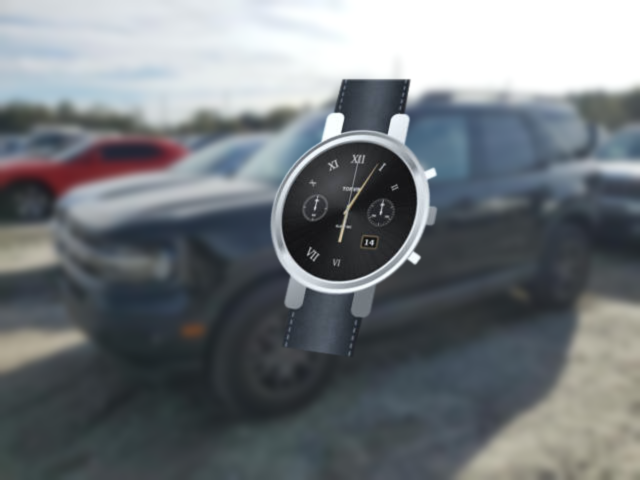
6:04
